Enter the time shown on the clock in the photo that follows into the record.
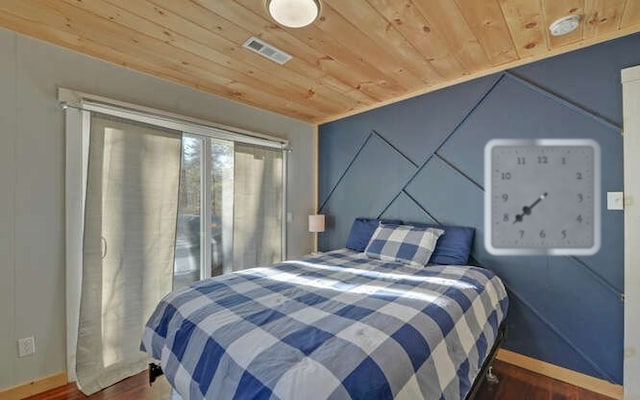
7:38
